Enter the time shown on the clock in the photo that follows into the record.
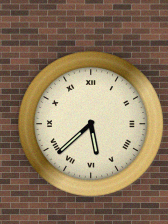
5:38
